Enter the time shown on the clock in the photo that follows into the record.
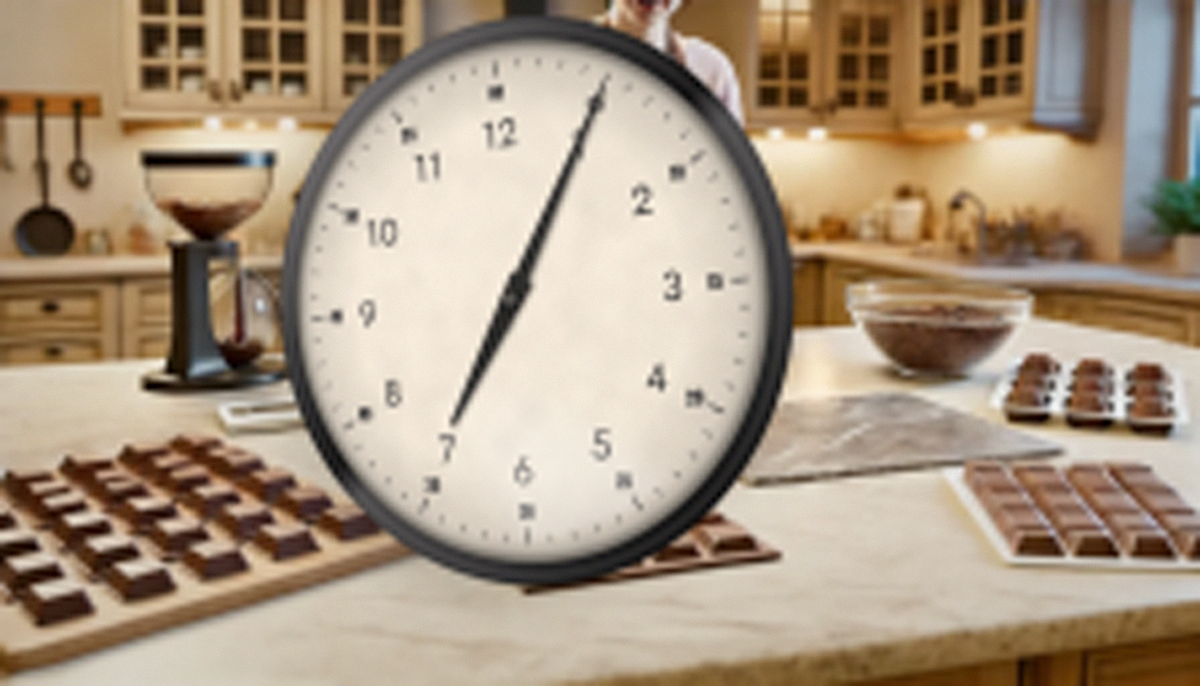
7:05
